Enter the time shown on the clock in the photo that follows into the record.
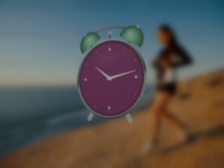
10:13
